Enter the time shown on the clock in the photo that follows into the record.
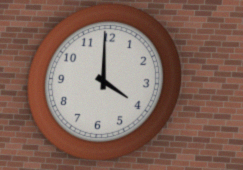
3:59
